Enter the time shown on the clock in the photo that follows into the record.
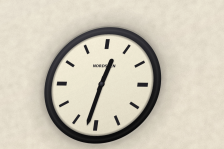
12:32
